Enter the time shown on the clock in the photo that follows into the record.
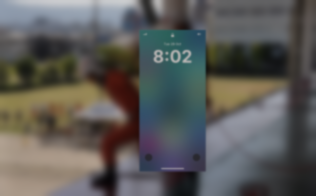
8:02
